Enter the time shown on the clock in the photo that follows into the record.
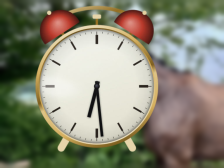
6:29
